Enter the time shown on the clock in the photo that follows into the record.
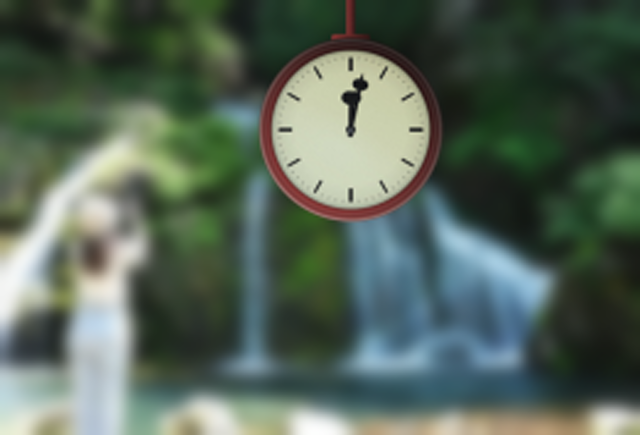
12:02
